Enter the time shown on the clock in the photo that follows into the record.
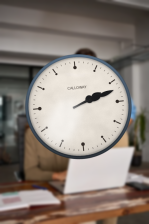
2:12
